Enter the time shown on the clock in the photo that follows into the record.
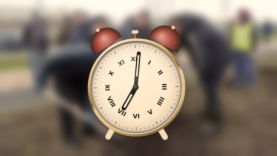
7:01
